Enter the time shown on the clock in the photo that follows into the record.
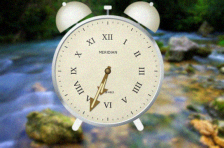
6:34
